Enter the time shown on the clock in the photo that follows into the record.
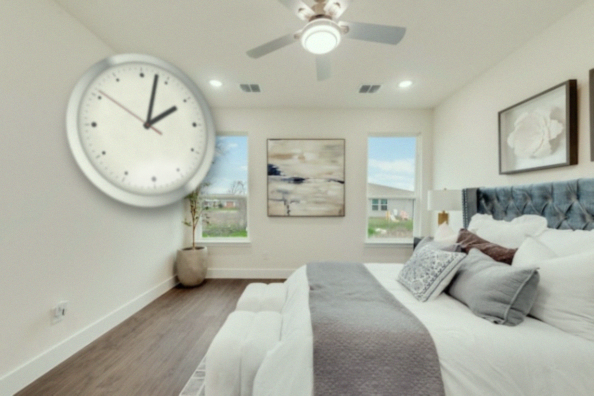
2:02:51
